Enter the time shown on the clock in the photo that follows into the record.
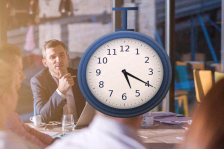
5:20
